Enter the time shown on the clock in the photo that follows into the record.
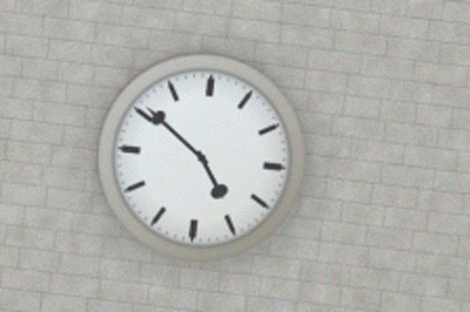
4:51
